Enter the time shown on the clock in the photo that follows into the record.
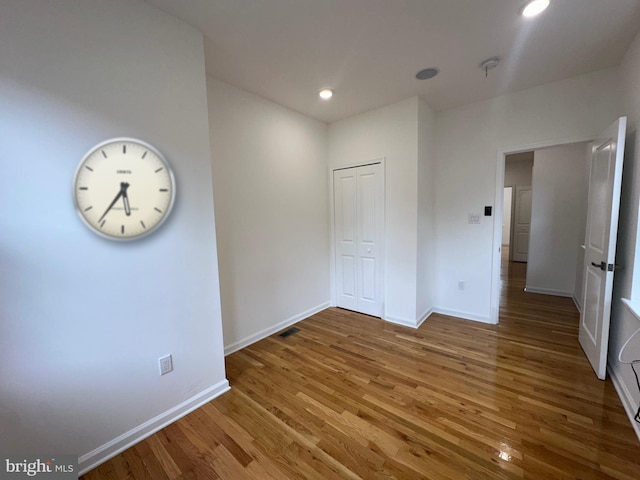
5:36
